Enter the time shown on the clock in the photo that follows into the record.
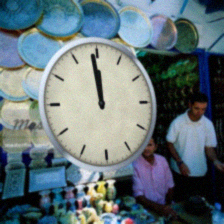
11:59
